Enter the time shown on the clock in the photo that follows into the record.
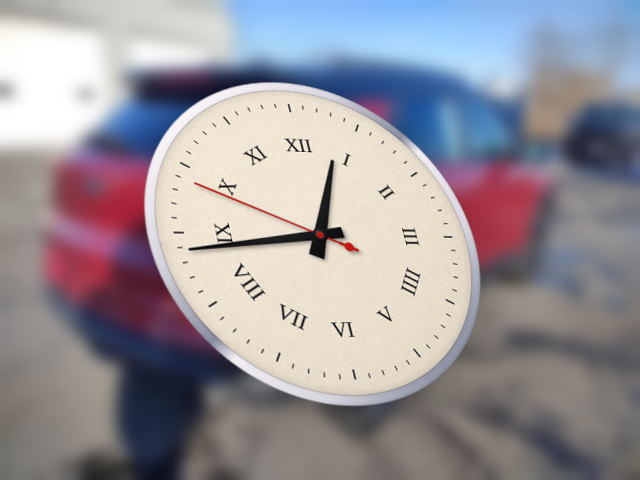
12:43:49
